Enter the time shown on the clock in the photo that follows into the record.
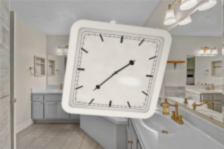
1:37
